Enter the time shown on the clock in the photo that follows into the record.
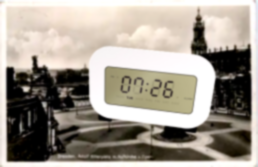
7:26
